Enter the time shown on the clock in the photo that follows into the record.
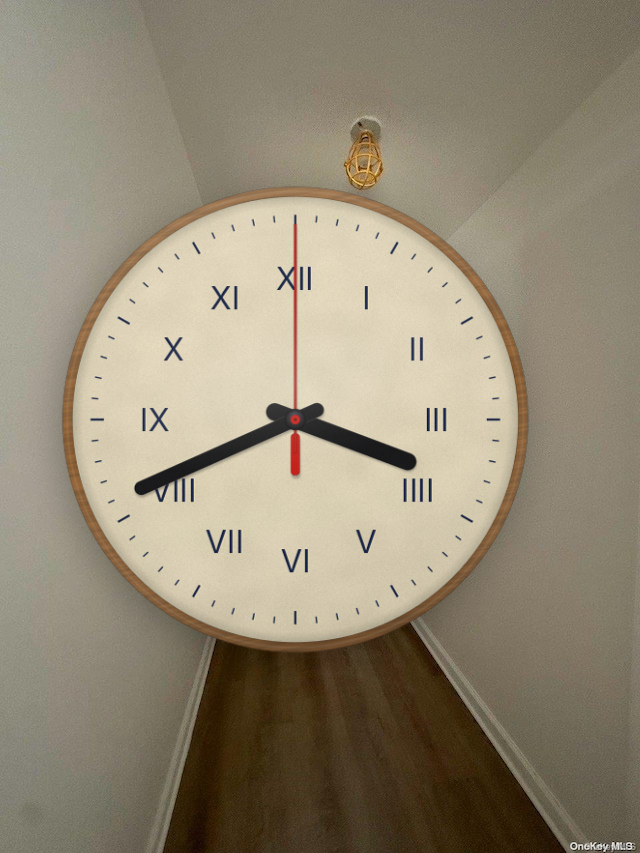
3:41:00
